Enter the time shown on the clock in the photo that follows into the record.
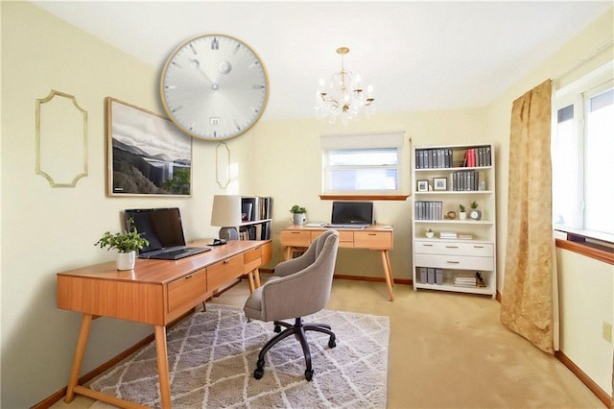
12:53
